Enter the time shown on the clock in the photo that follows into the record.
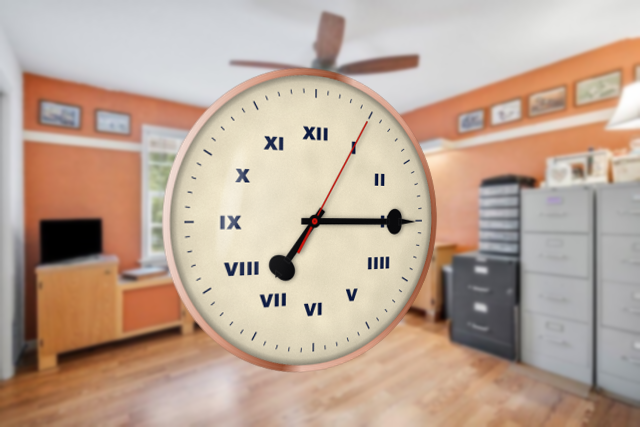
7:15:05
